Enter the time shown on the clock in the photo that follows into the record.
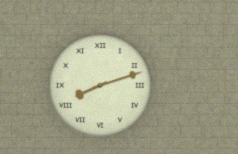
8:12
